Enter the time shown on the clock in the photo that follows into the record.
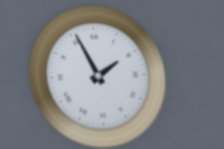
1:56
